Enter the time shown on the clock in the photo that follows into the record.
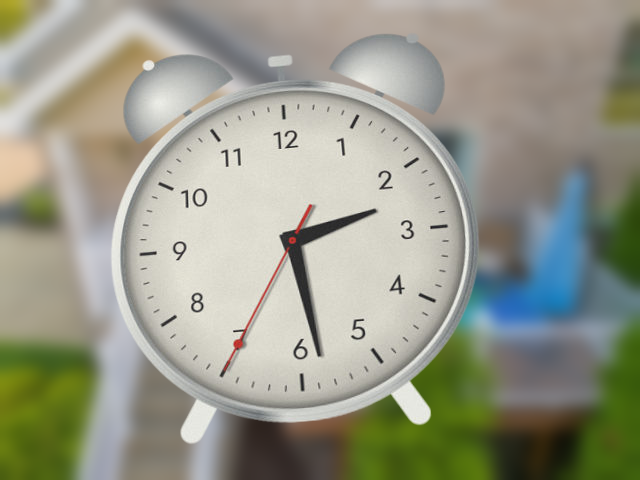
2:28:35
